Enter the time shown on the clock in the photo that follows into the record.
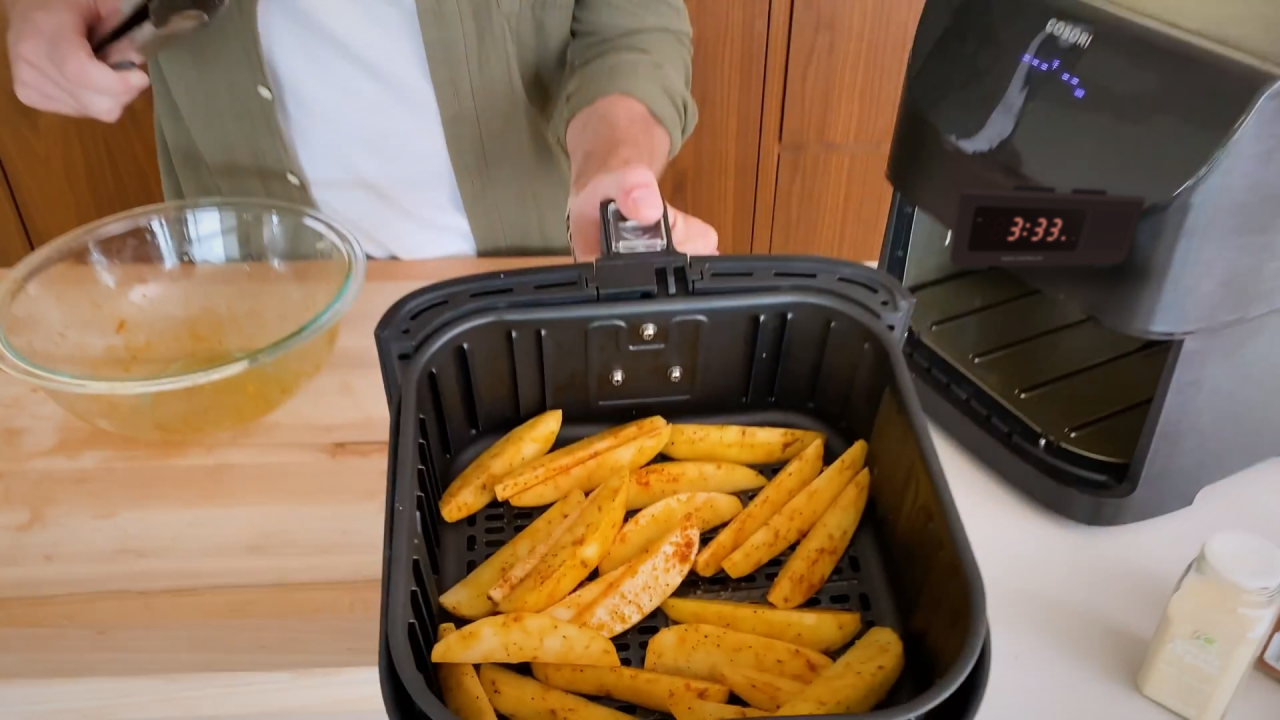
3:33
